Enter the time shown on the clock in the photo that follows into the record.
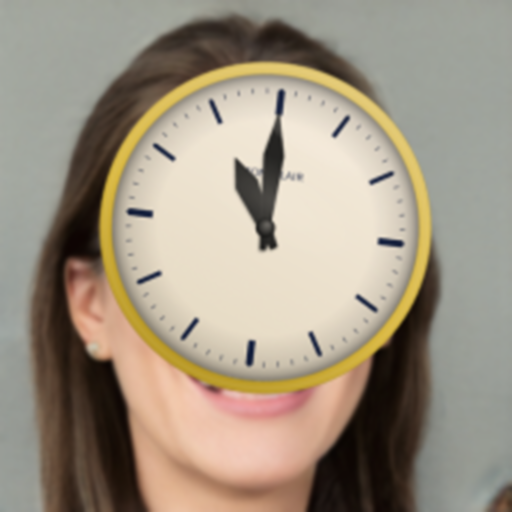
11:00
